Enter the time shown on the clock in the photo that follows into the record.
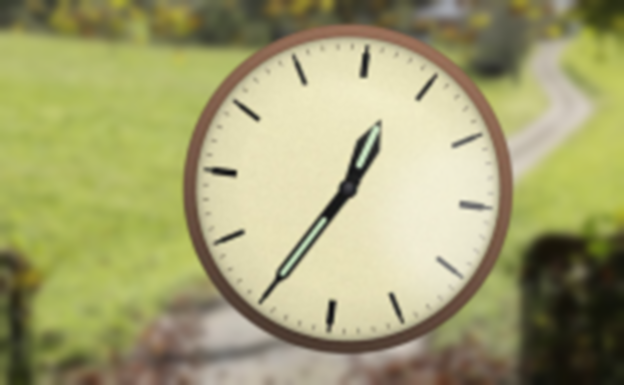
12:35
